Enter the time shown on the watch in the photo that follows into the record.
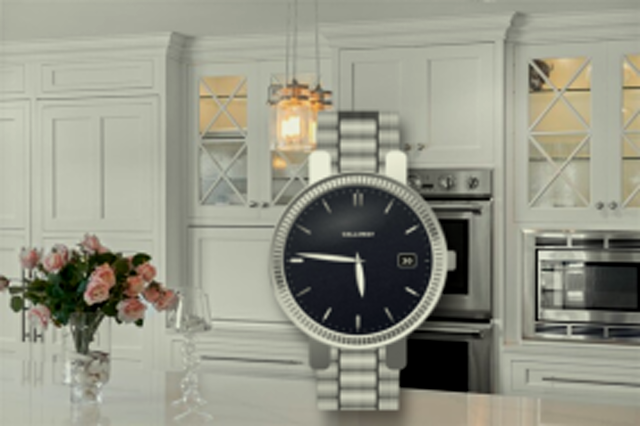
5:46
